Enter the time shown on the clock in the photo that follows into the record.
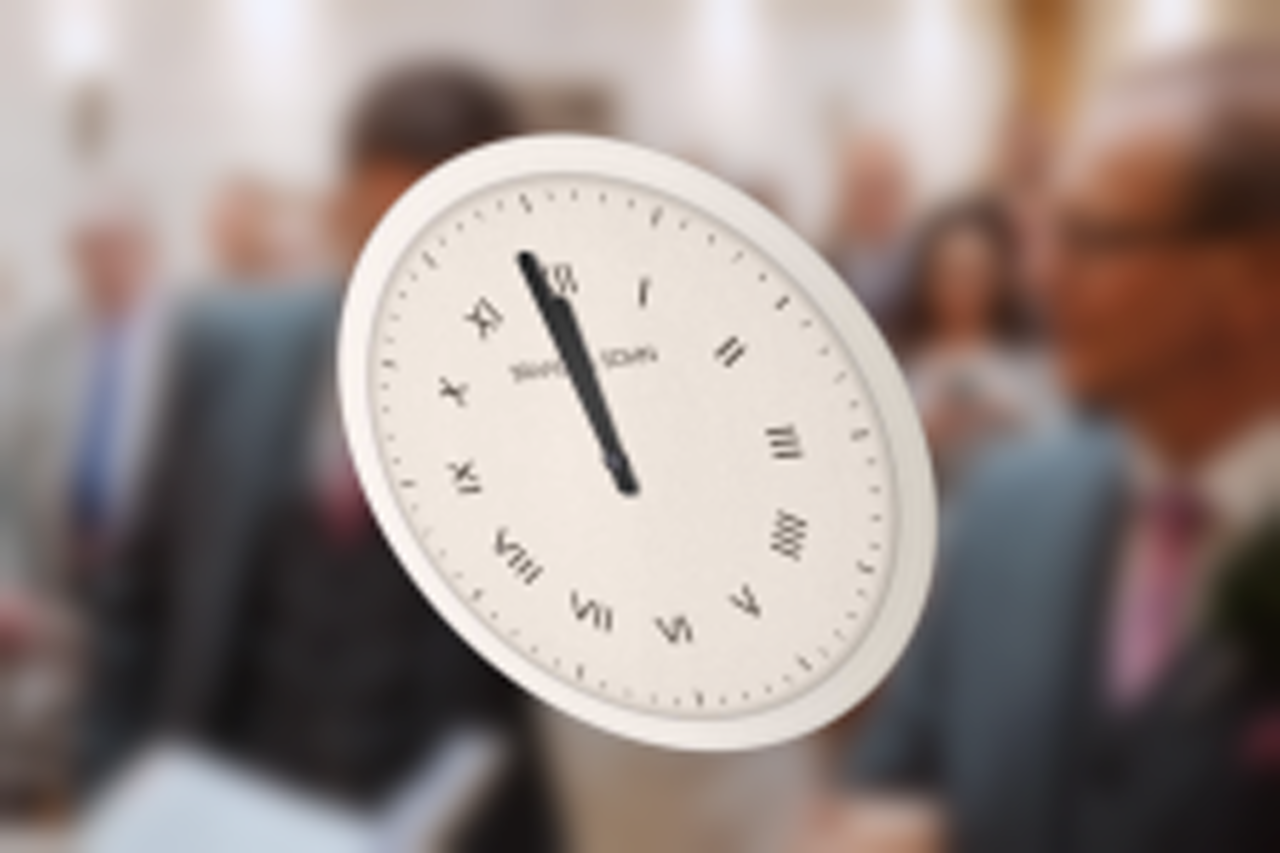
11:59
